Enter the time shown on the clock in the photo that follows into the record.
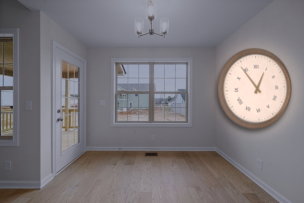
12:54
